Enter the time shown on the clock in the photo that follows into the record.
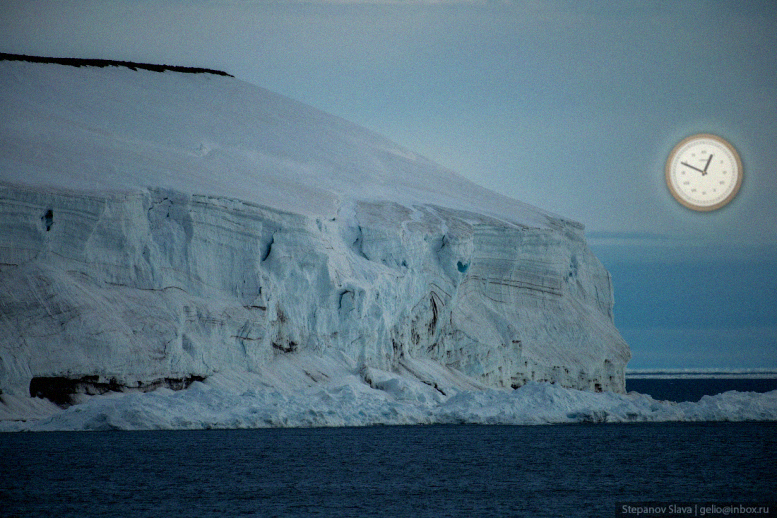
12:49
